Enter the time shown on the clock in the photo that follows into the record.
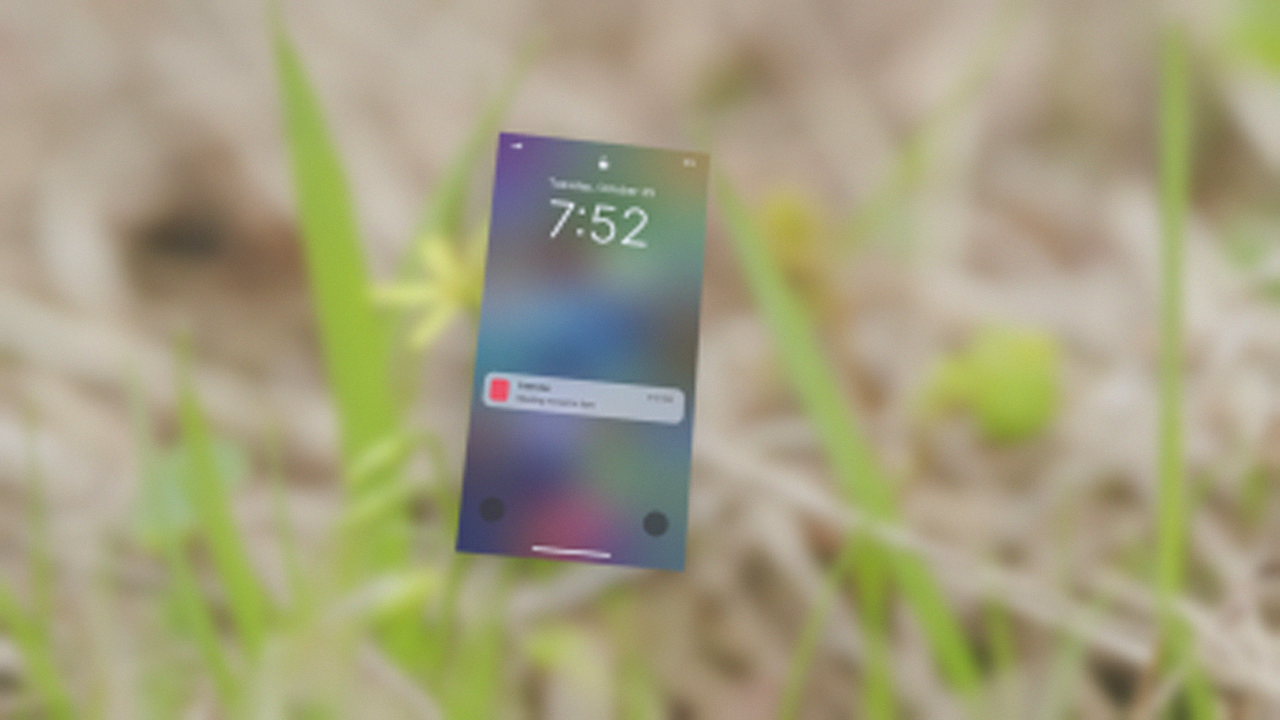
7:52
